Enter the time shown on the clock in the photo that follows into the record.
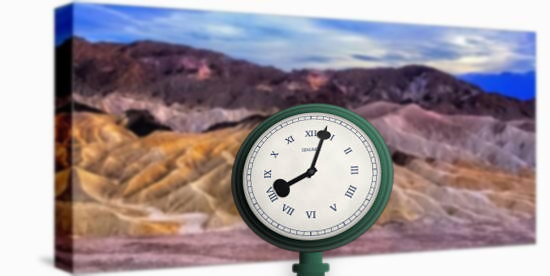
8:03
